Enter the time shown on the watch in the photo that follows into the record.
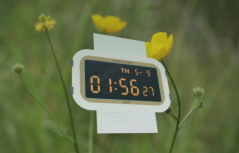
1:56:27
